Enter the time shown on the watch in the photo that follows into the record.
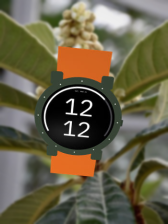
12:12
